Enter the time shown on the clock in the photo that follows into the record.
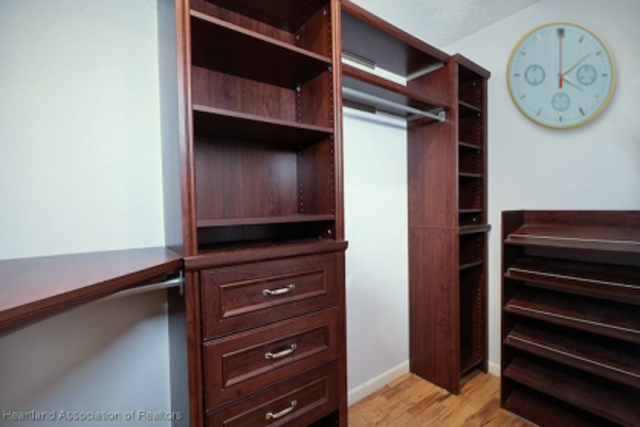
4:09
